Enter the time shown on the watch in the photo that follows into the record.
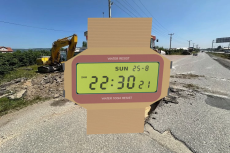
22:30:21
